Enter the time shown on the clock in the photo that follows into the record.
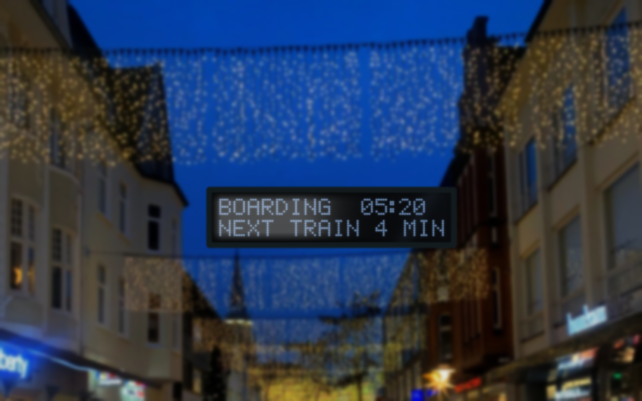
5:20
